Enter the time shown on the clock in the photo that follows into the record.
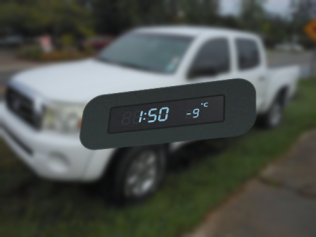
1:50
